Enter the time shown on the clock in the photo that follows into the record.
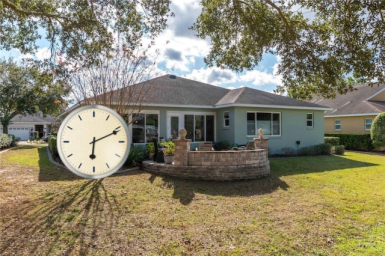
6:11
